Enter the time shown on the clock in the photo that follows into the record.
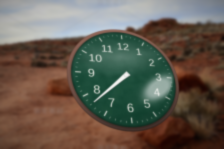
7:38
